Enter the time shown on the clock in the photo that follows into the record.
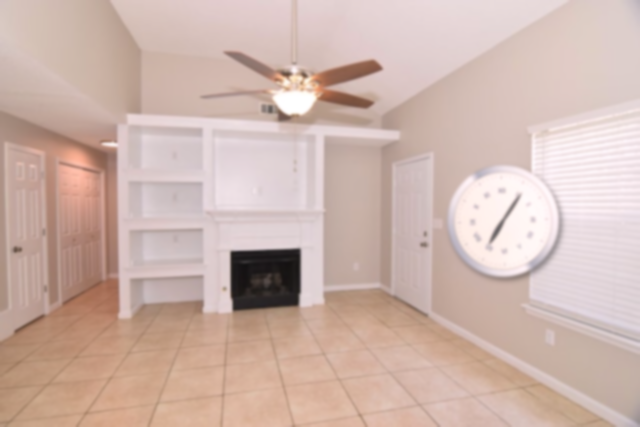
7:06
